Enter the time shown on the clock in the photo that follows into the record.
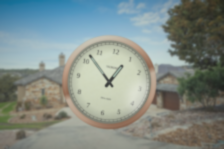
12:52
